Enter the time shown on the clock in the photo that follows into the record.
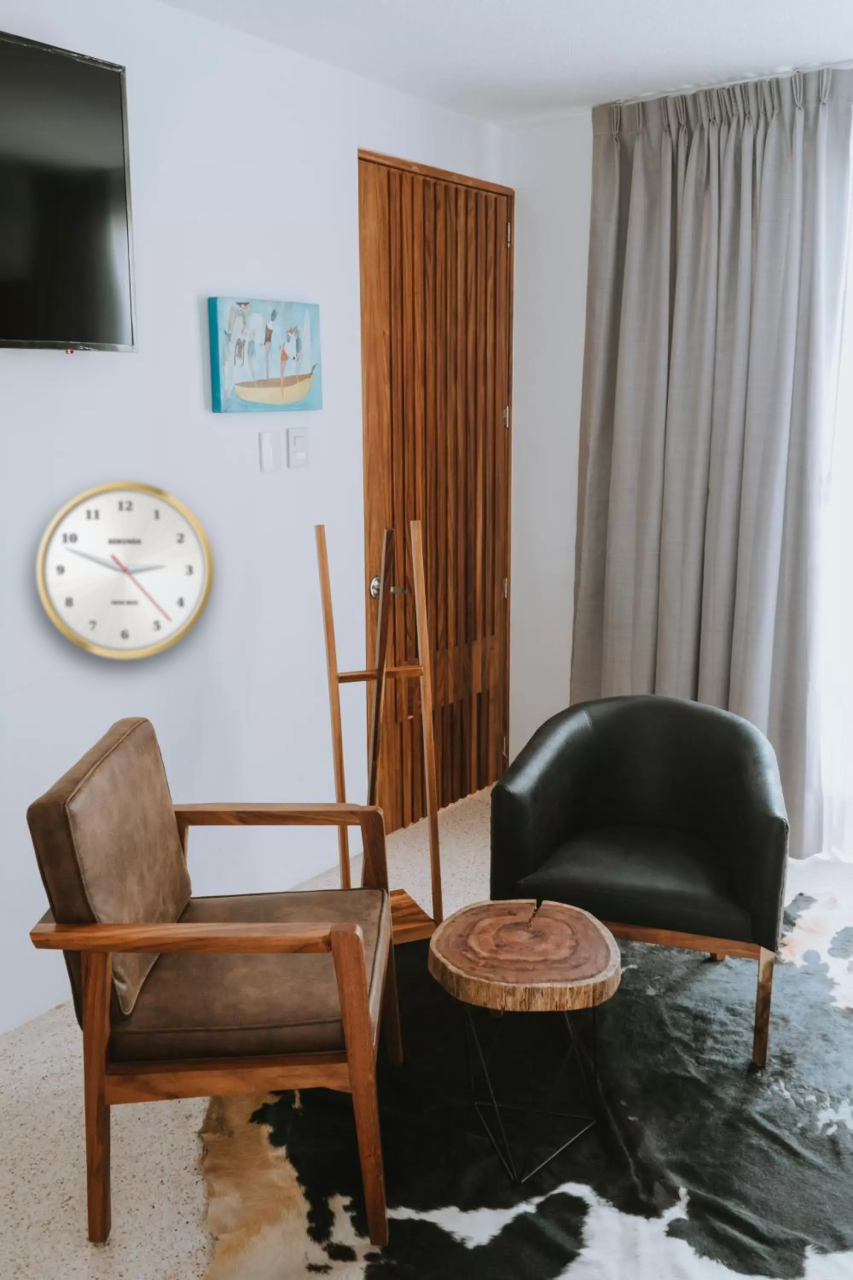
2:48:23
